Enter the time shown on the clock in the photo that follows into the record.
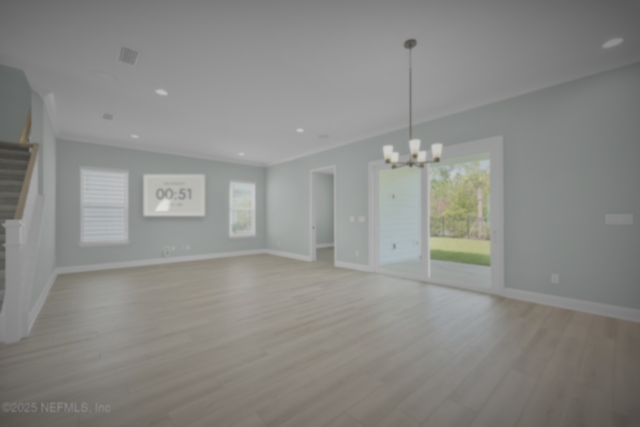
0:51
